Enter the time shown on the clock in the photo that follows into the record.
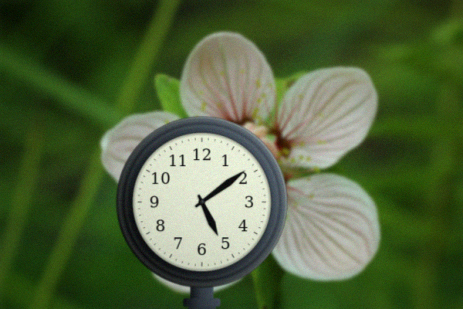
5:09
